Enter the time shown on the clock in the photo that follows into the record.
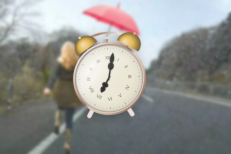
7:02
